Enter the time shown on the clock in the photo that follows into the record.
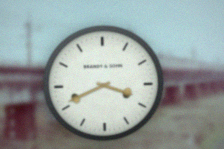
3:41
